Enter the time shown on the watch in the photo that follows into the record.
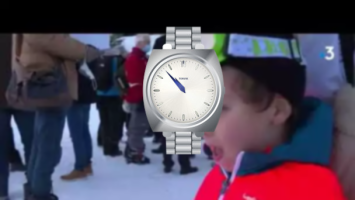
10:53
